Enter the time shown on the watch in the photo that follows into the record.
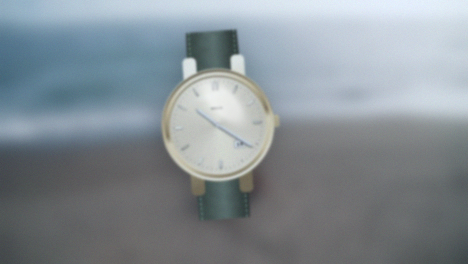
10:21
